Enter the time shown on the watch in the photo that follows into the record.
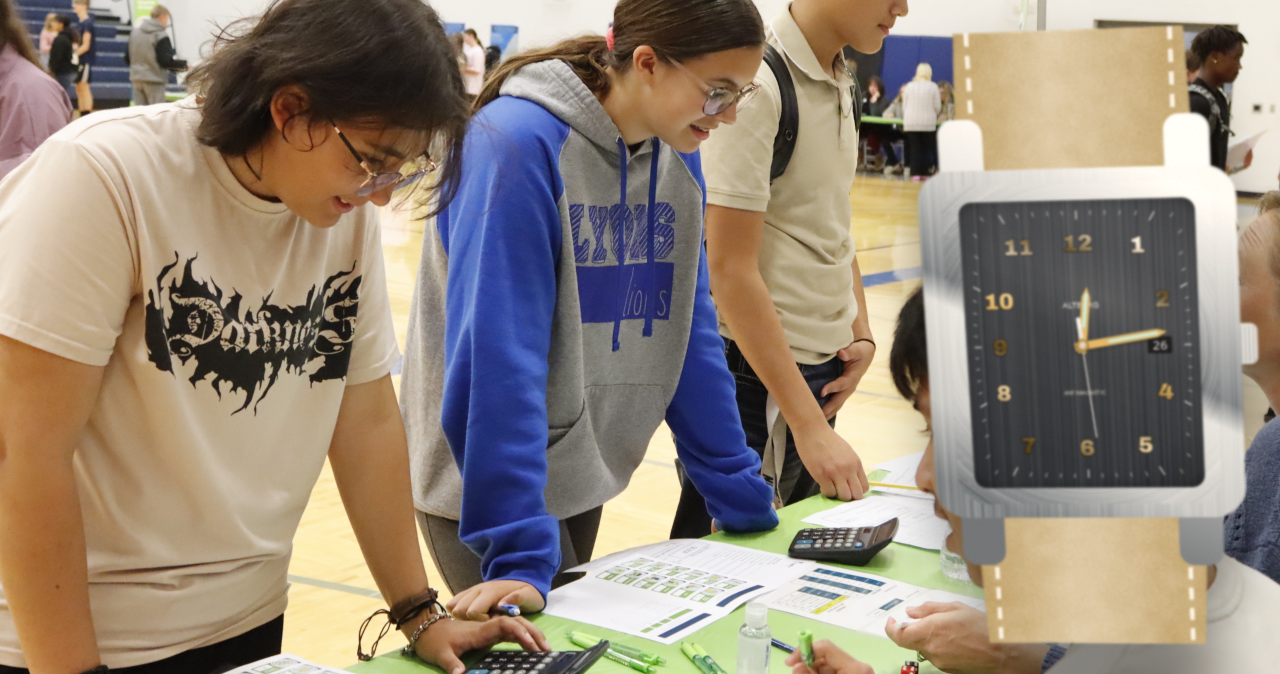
12:13:29
